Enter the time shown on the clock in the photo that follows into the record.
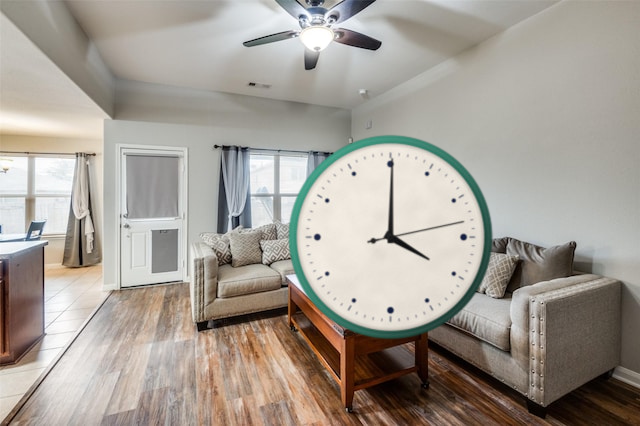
4:00:13
